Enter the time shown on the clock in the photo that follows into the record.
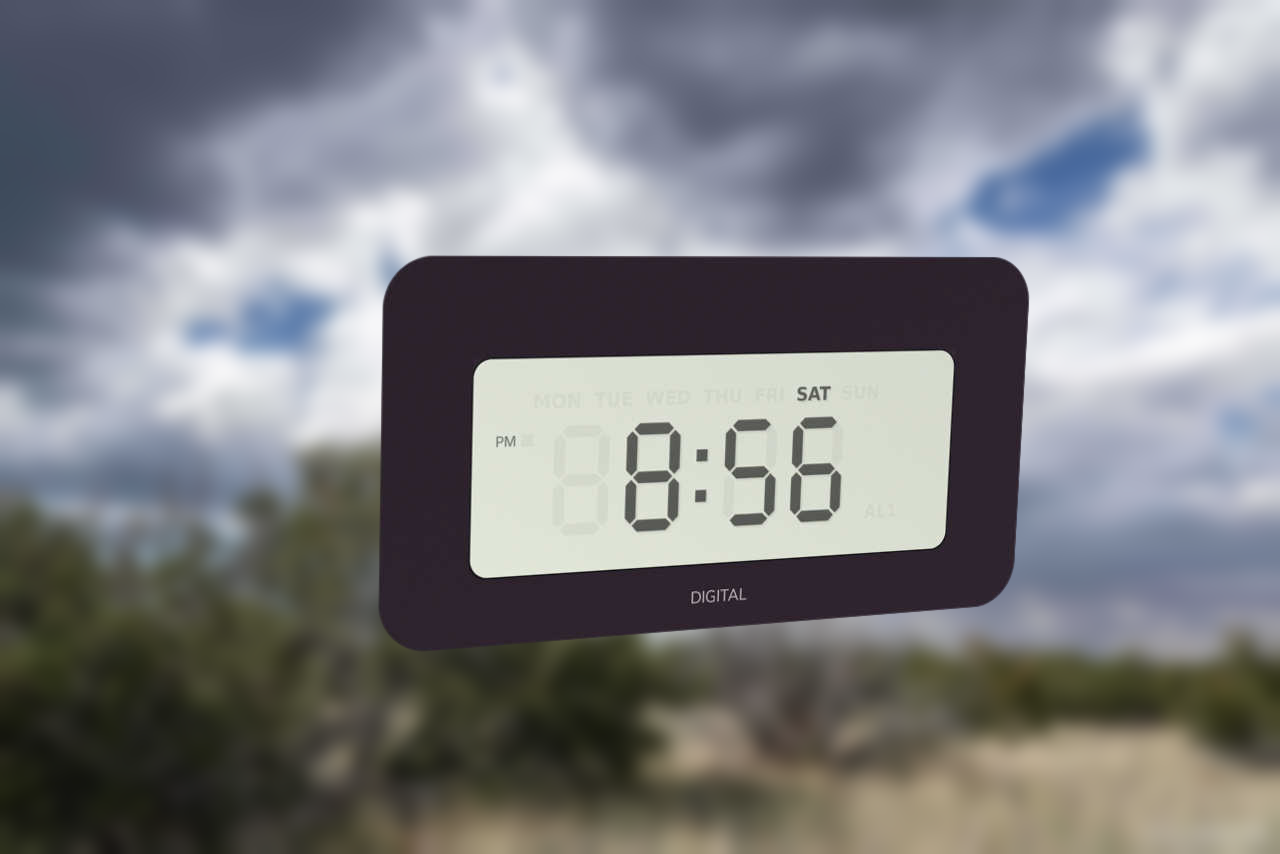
8:56
